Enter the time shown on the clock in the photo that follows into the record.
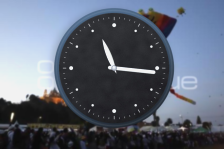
11:16
